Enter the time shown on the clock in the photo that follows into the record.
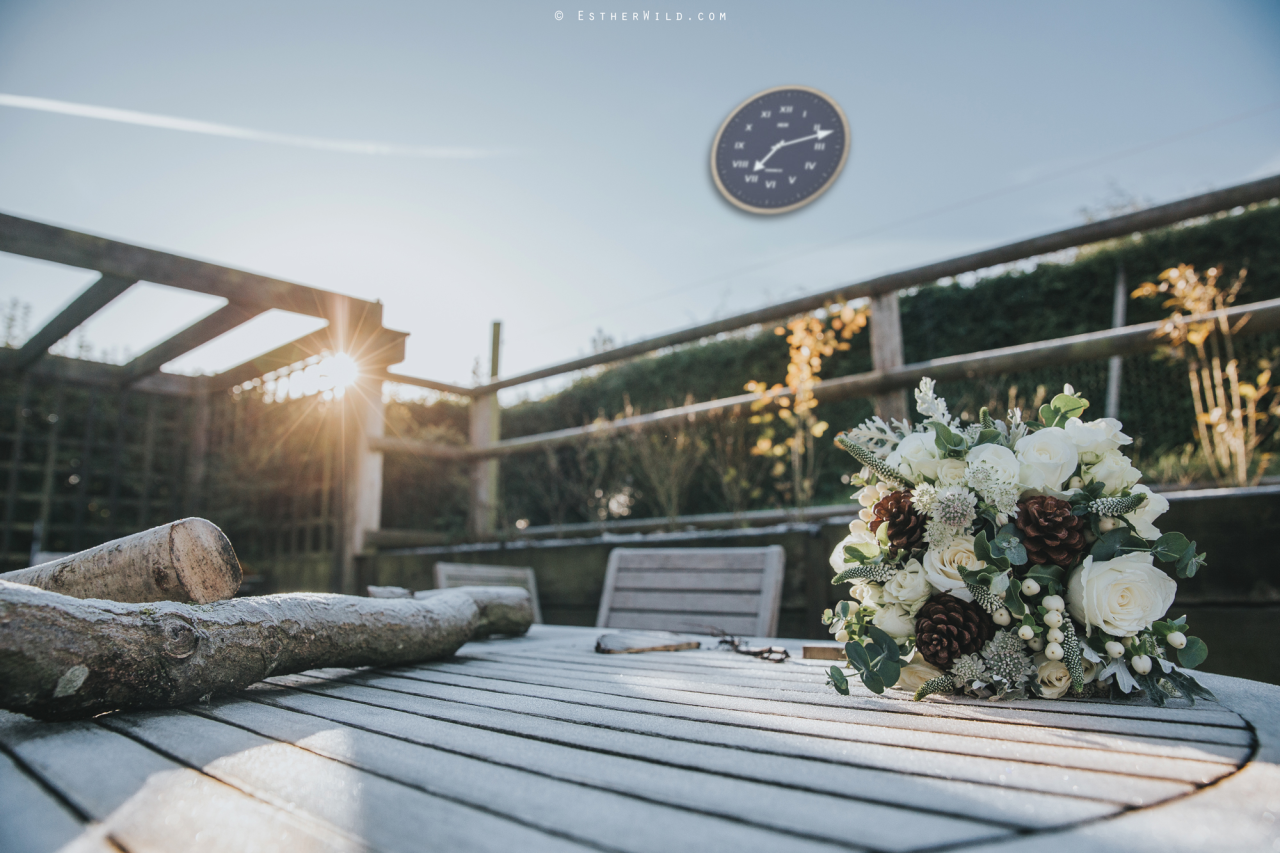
7:12
